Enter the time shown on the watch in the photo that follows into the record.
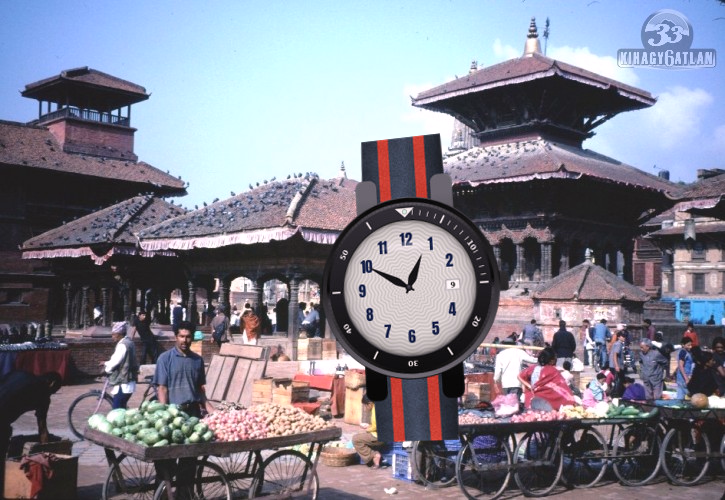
12:50
